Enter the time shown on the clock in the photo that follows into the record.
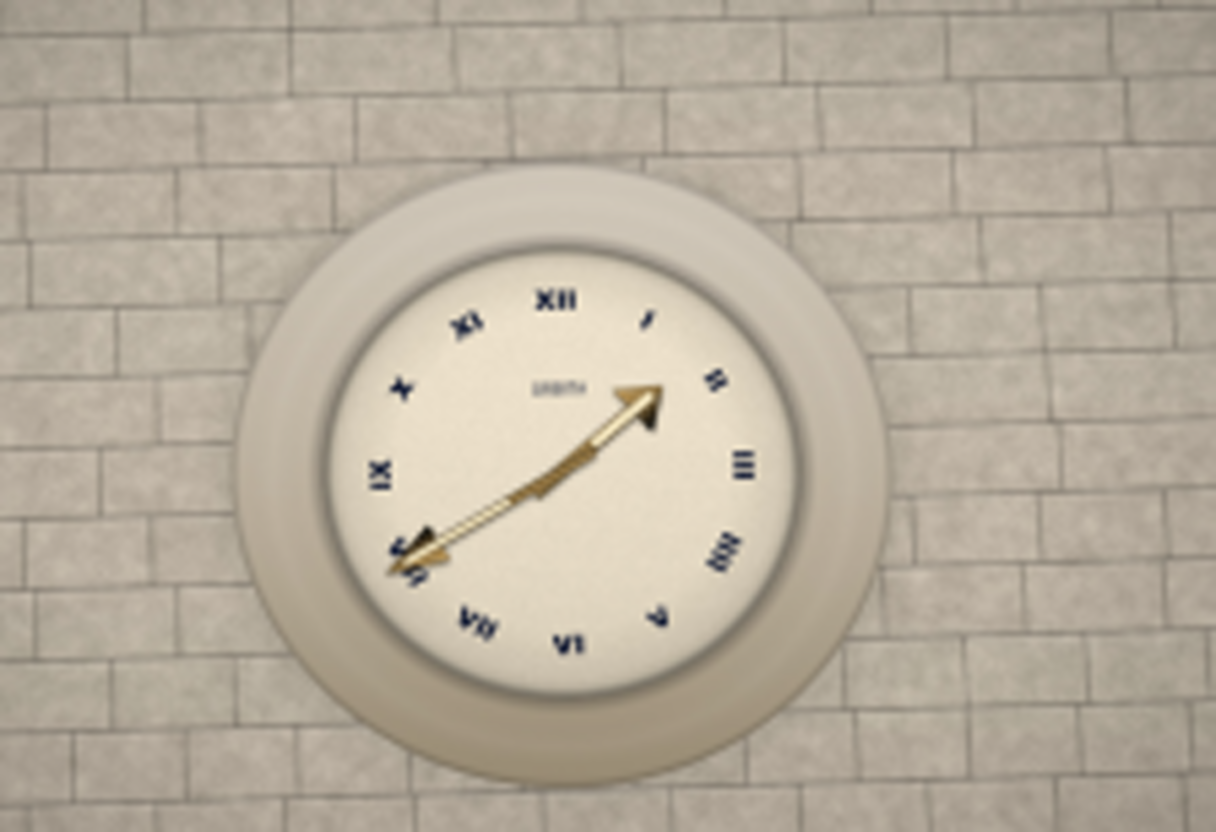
1:40
